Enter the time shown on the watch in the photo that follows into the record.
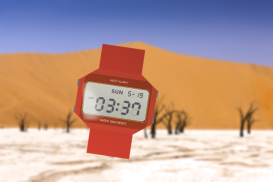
3:37
